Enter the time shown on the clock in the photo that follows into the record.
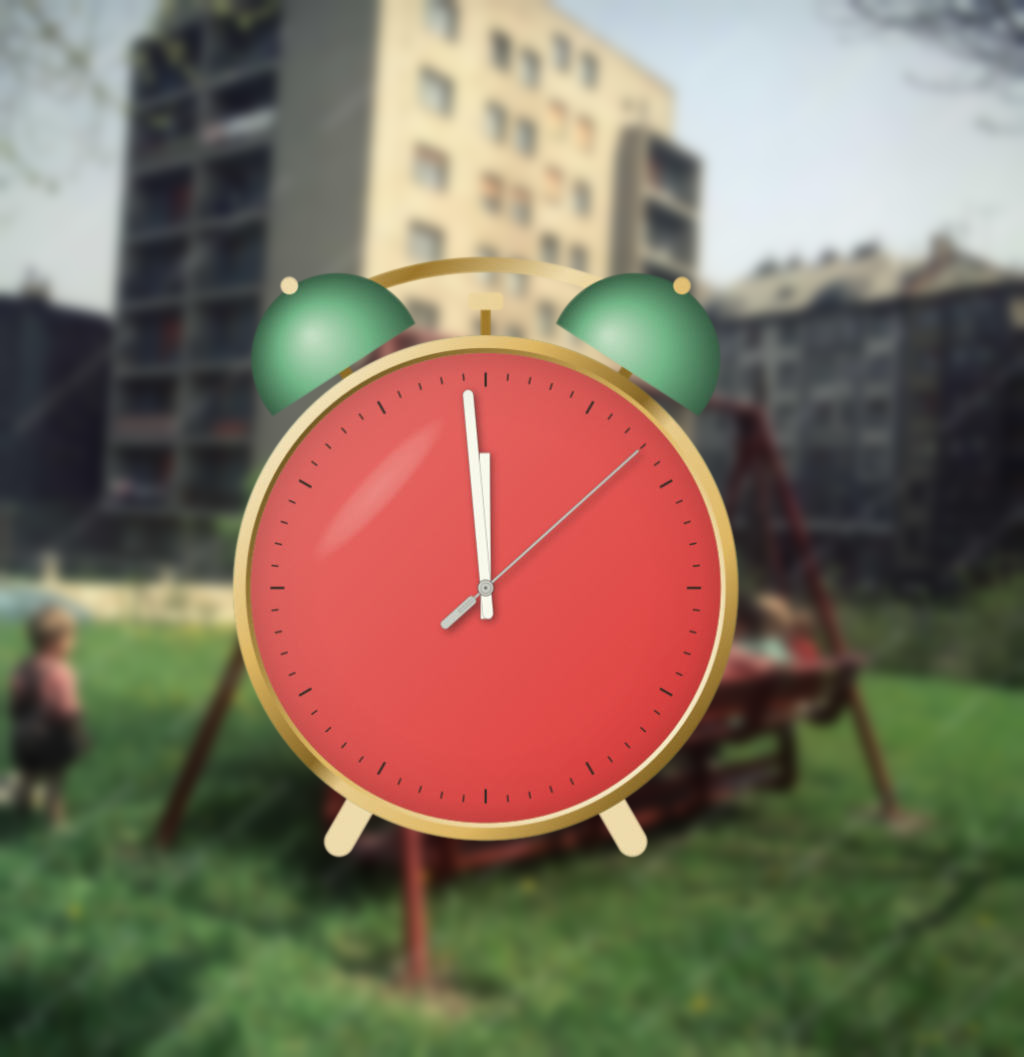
11:59:08
